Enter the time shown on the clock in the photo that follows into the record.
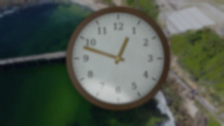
12:48
